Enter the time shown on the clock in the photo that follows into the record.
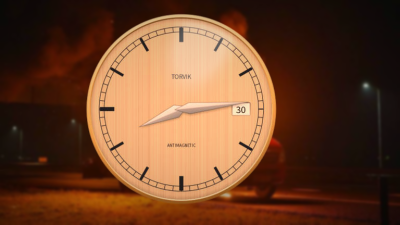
8:14
